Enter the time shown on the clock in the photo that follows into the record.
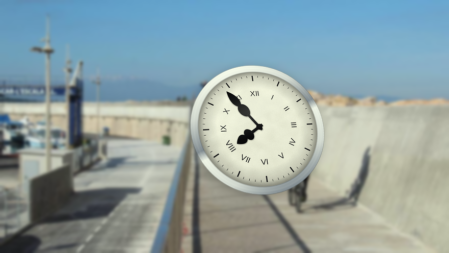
7:54
